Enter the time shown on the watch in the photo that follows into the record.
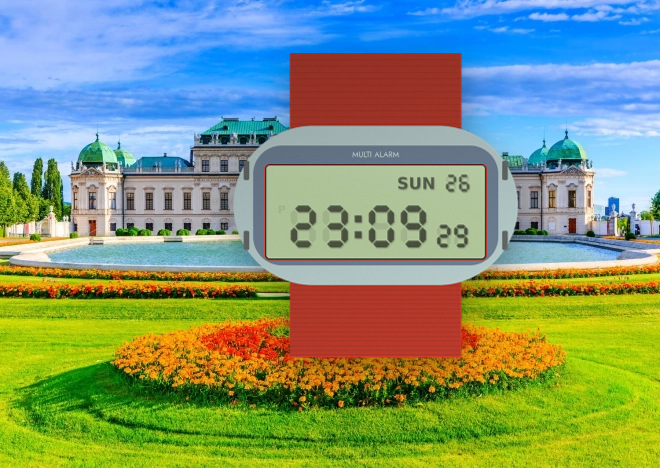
23:09:29
